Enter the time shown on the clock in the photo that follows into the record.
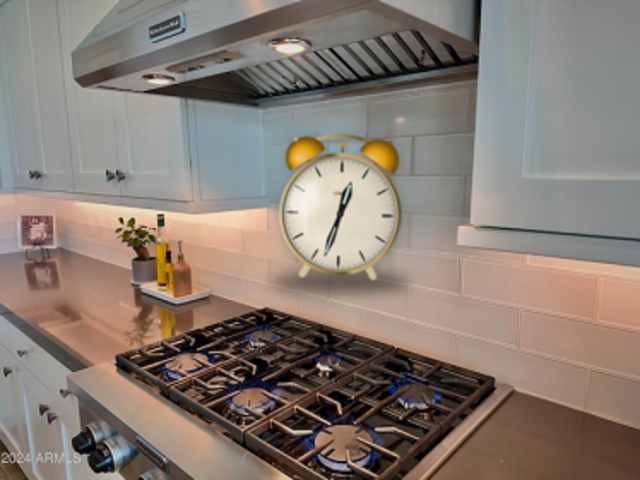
12:33
